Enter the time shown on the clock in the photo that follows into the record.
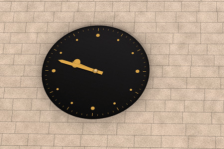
9:48
